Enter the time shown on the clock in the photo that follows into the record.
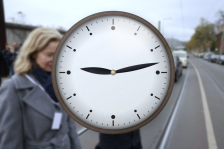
9:13
